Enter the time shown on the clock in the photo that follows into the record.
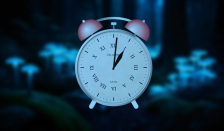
1:01
